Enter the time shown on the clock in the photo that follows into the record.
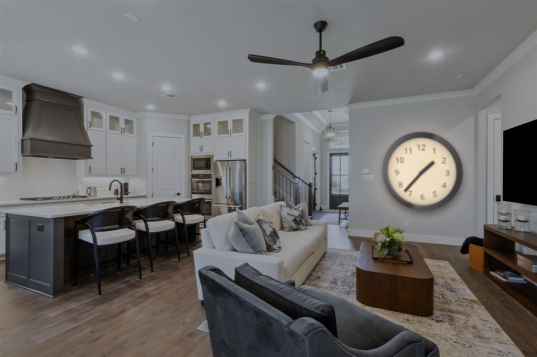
1:37
